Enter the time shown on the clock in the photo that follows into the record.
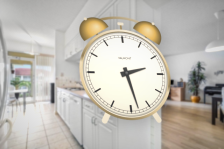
2:28
